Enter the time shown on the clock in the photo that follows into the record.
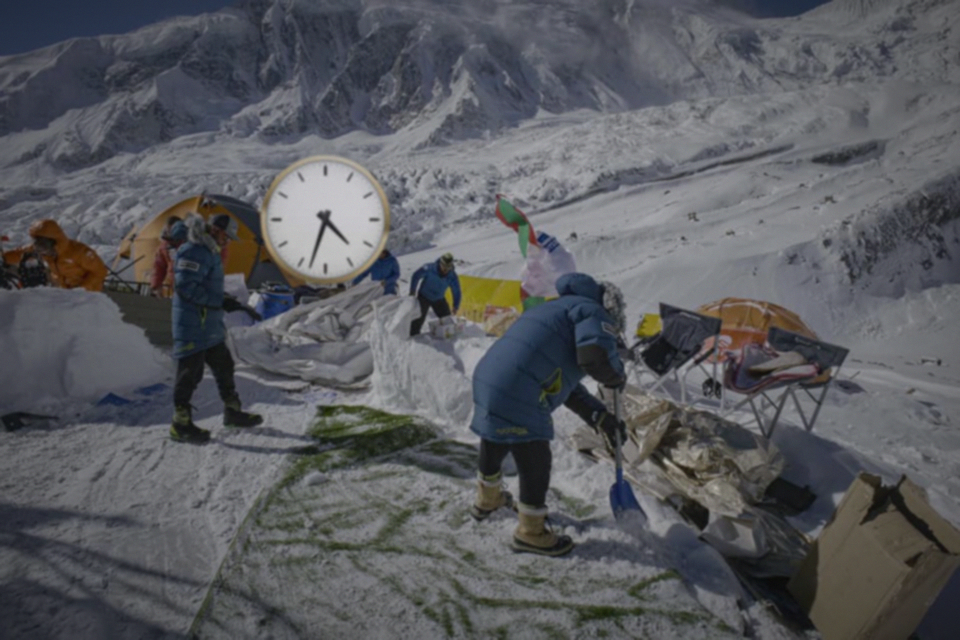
4:33
